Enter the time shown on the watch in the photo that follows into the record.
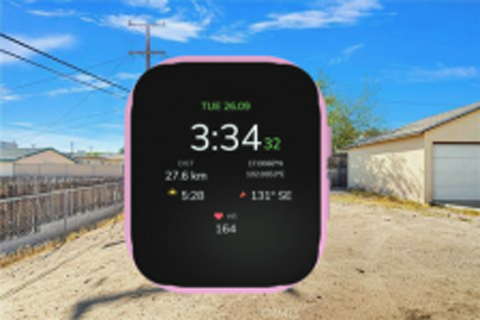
3:34
